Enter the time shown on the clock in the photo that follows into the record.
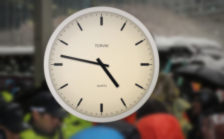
4:47
